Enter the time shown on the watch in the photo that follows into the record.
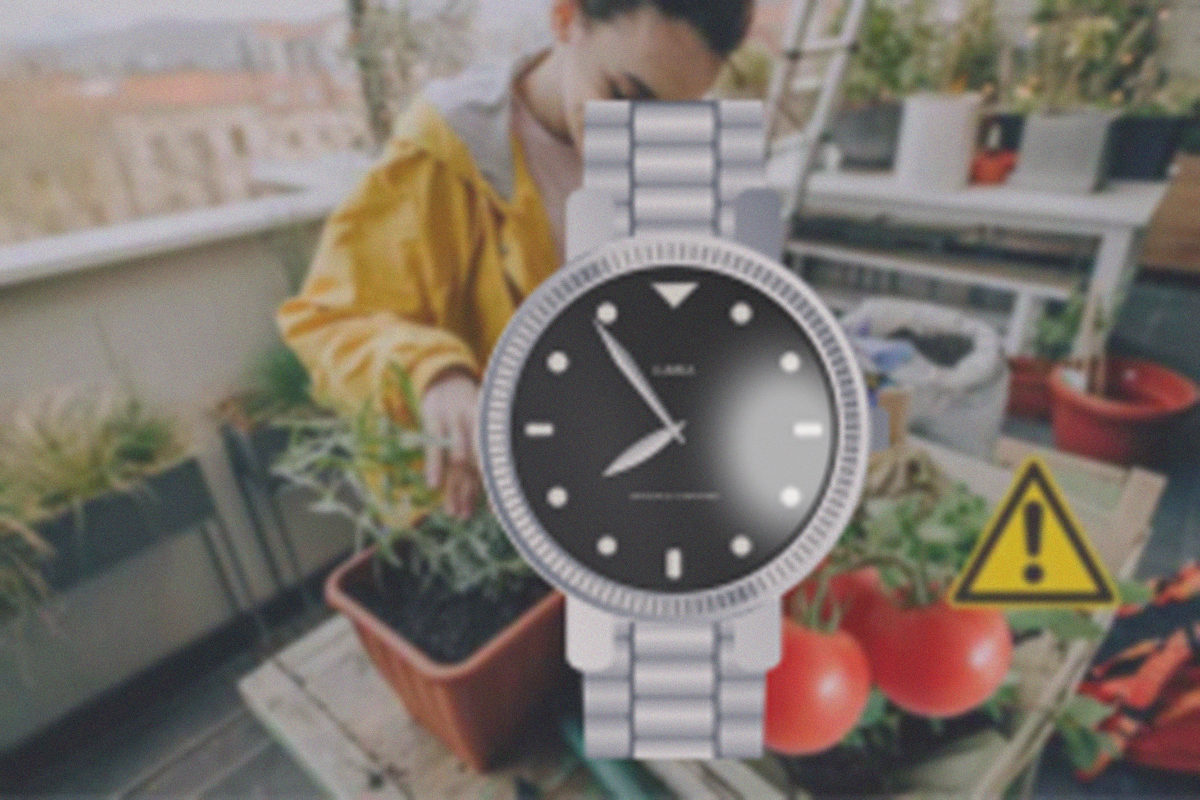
7:54
